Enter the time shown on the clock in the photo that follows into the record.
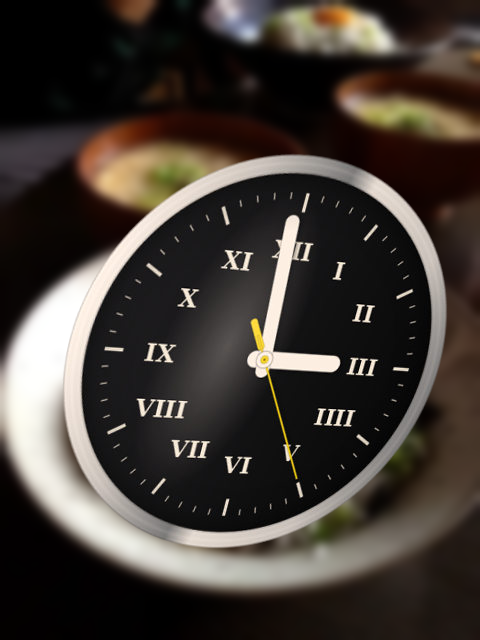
2:59:25
